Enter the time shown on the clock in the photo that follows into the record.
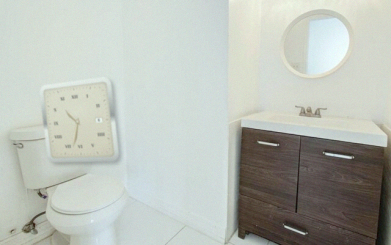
10:33
